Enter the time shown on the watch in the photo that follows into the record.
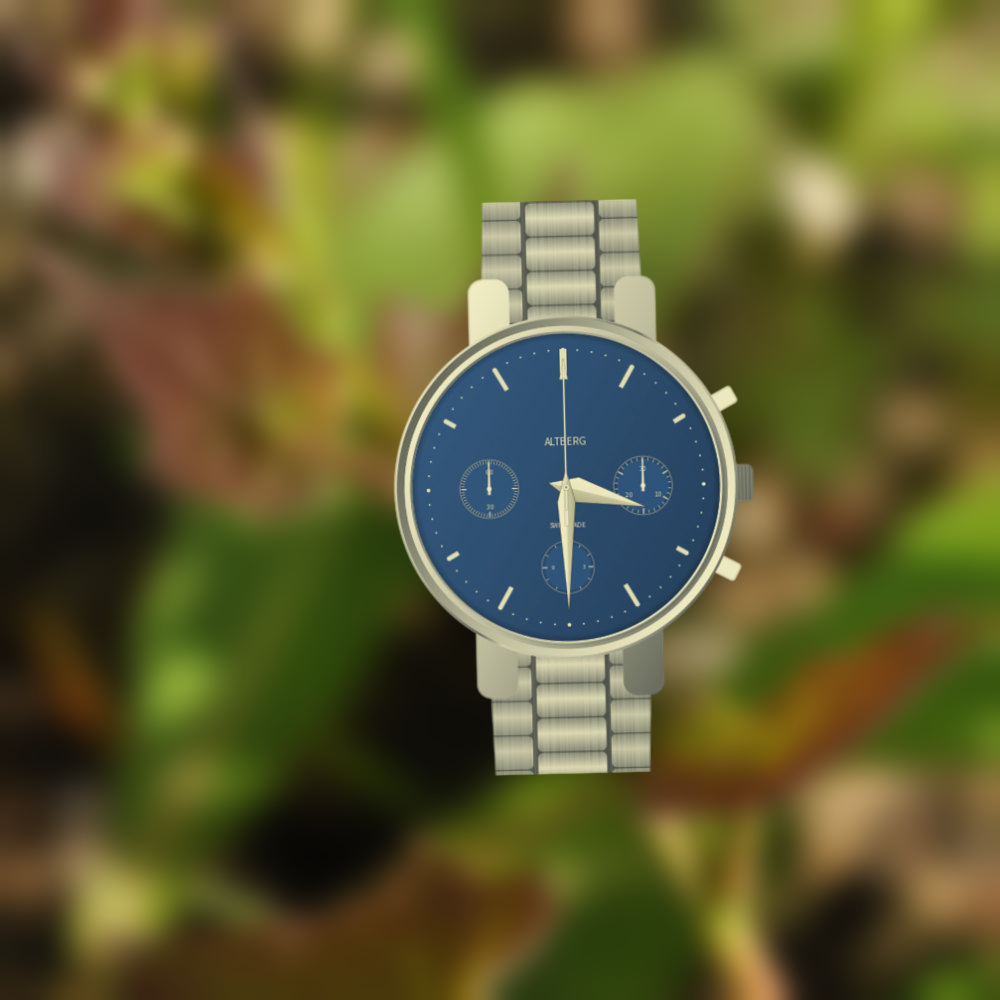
3:30
